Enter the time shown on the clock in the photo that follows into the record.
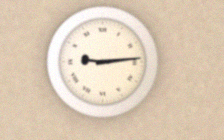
9:14
